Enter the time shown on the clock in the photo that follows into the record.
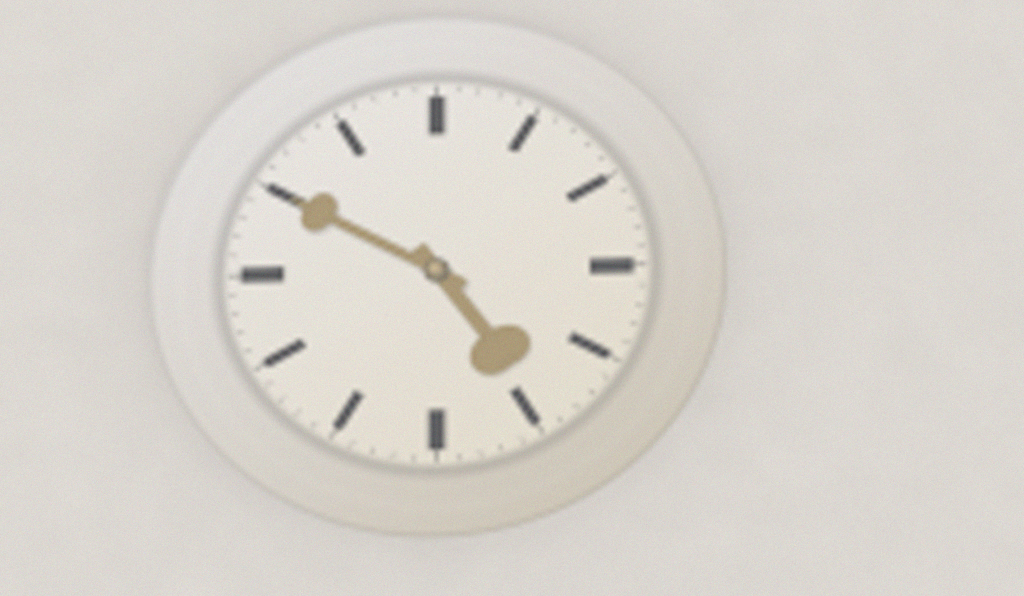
4:50
